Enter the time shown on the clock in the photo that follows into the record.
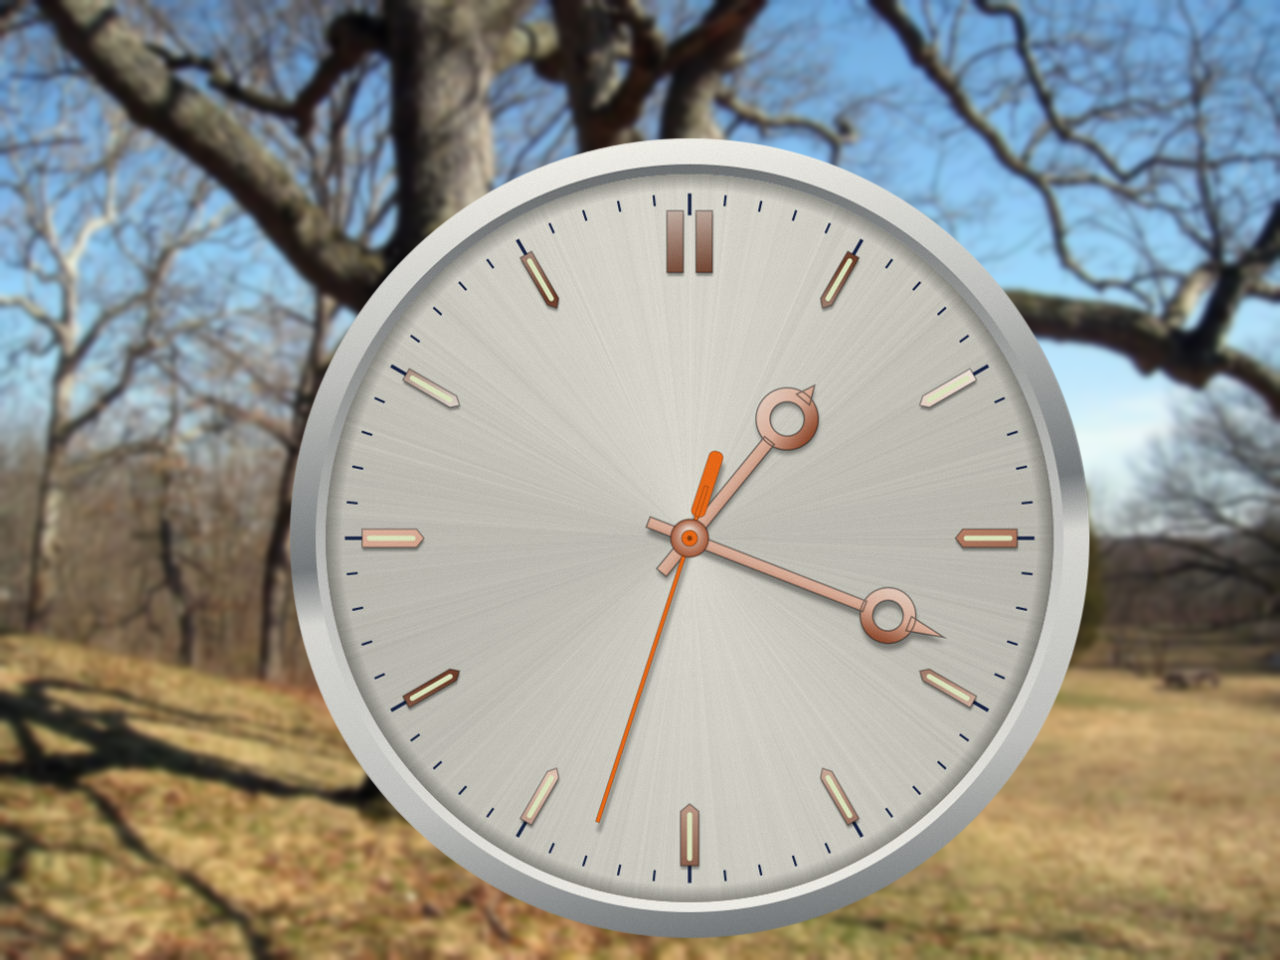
1:18:33
